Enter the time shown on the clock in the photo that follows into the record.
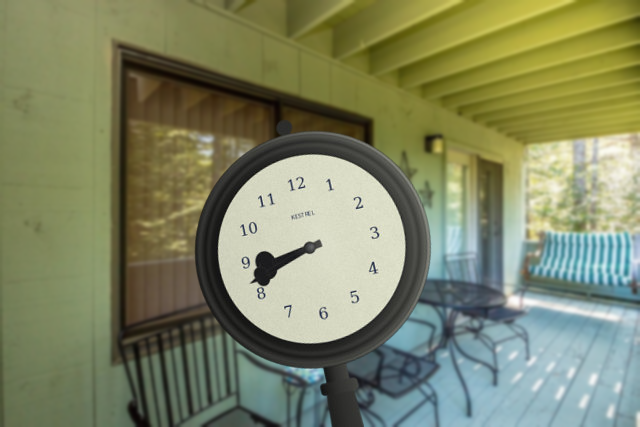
8:42
